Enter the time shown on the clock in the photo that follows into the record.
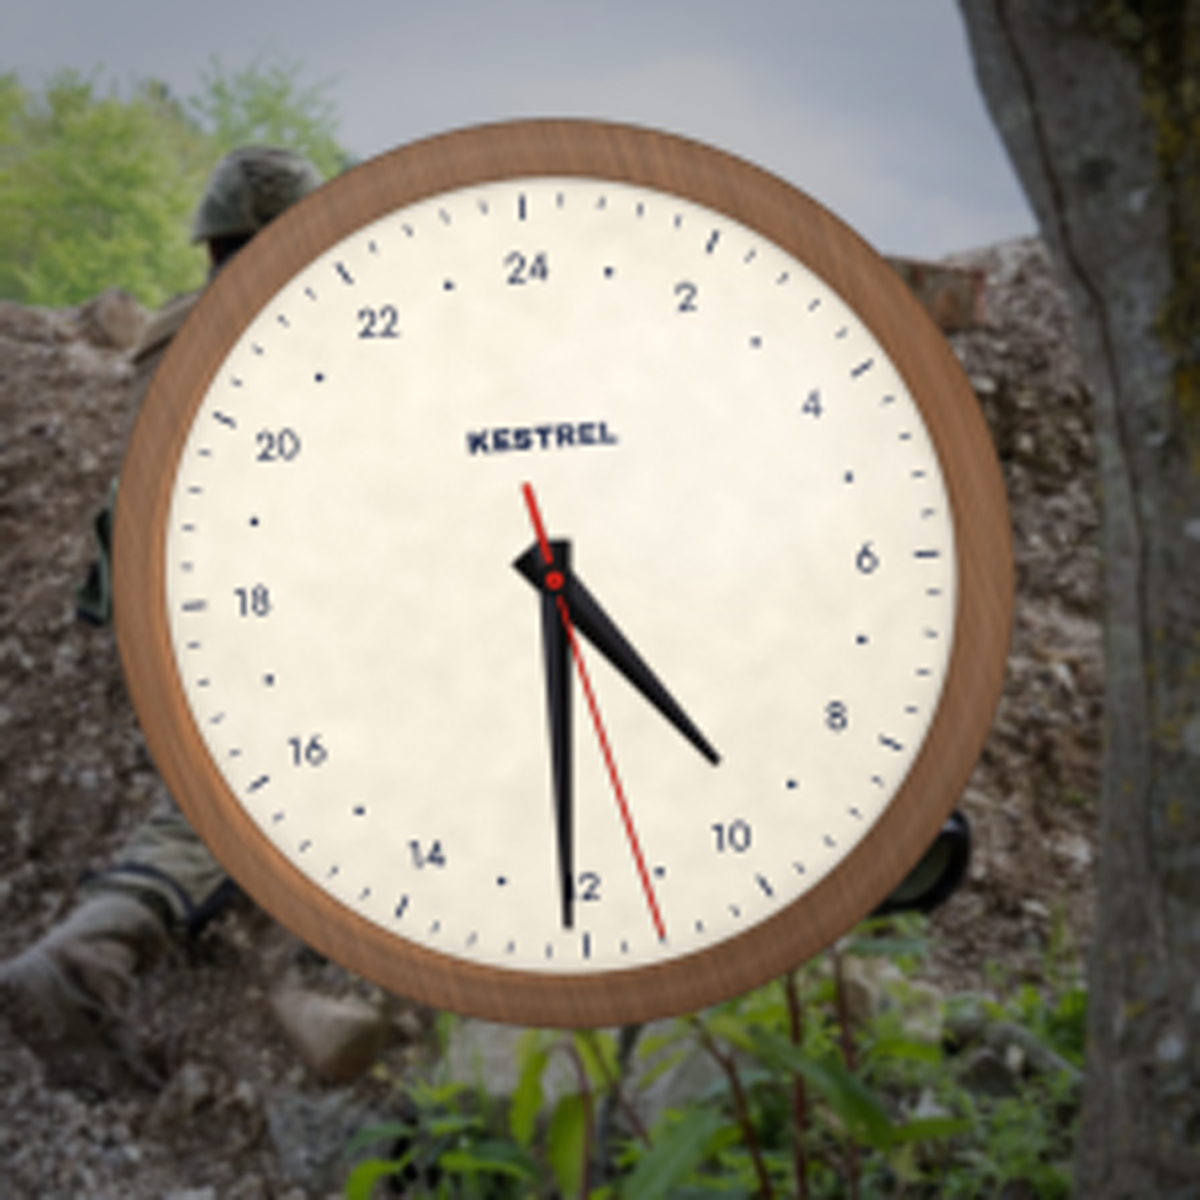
9:30:28
